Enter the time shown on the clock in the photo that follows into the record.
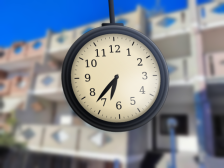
6:37
